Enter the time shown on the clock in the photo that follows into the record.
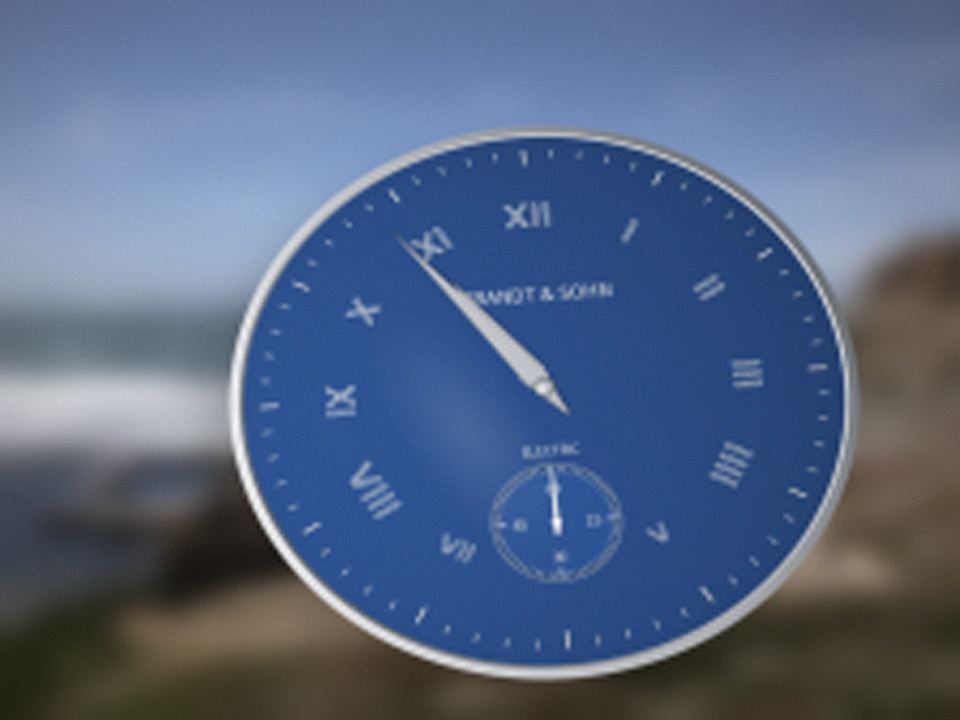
10:54
